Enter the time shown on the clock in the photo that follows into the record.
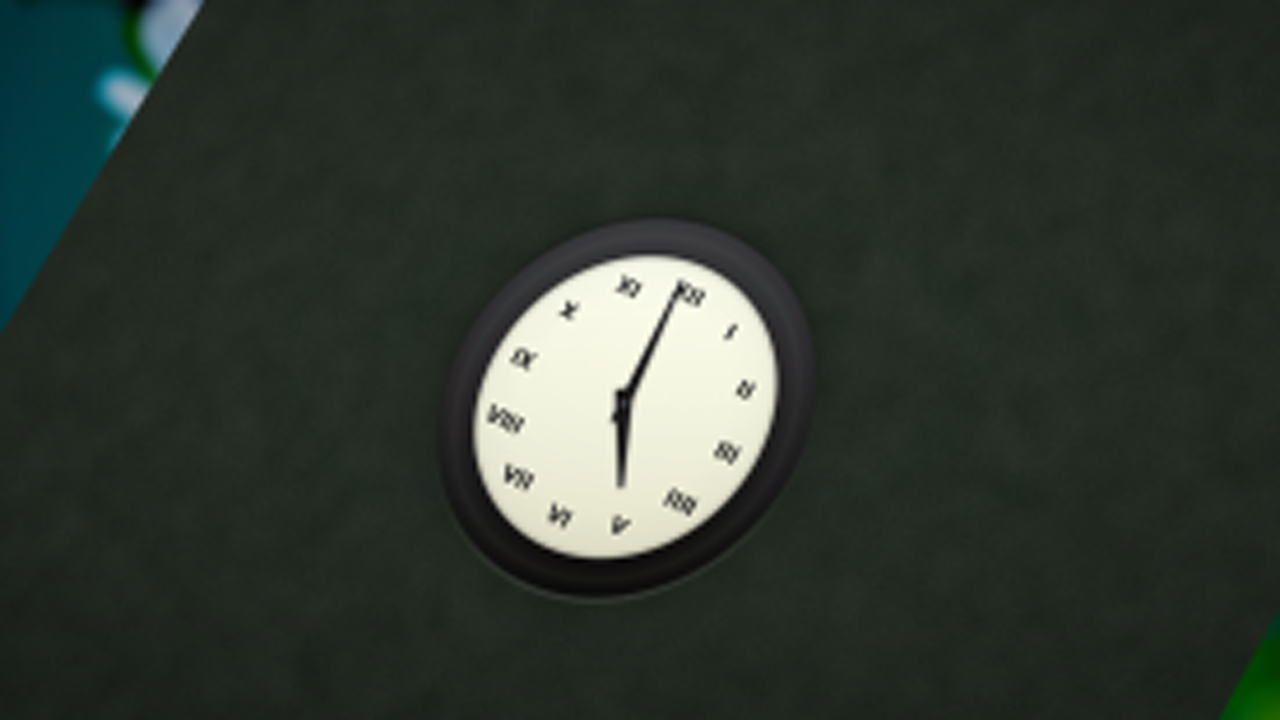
4:59
